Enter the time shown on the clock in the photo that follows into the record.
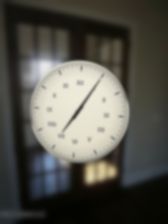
7:05
